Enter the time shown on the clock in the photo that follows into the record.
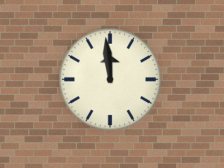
11:59
